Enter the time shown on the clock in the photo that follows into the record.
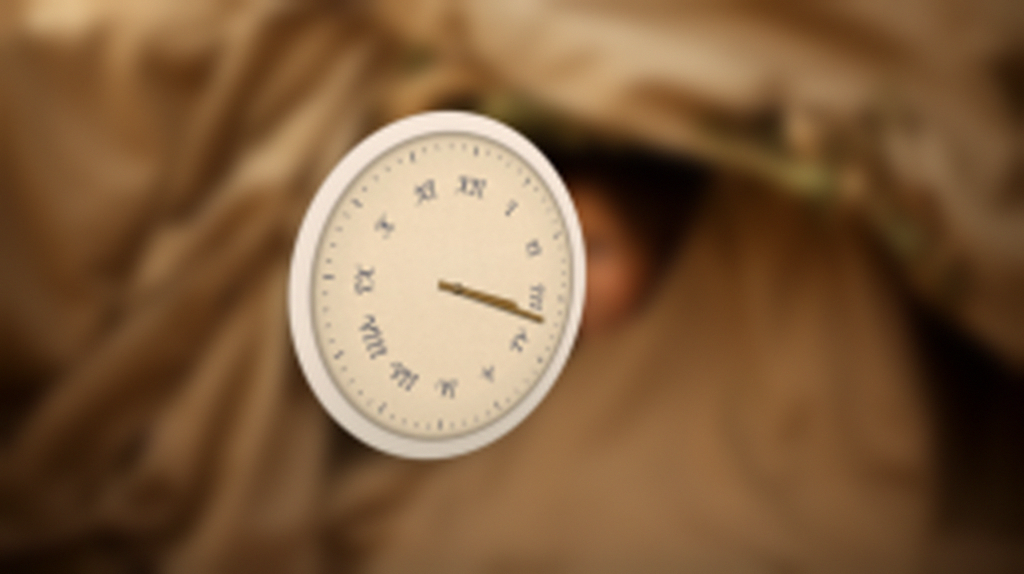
3:17
